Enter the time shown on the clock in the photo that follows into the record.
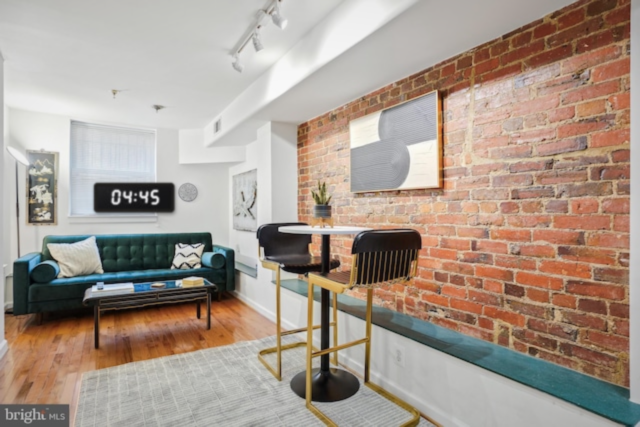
4:45
